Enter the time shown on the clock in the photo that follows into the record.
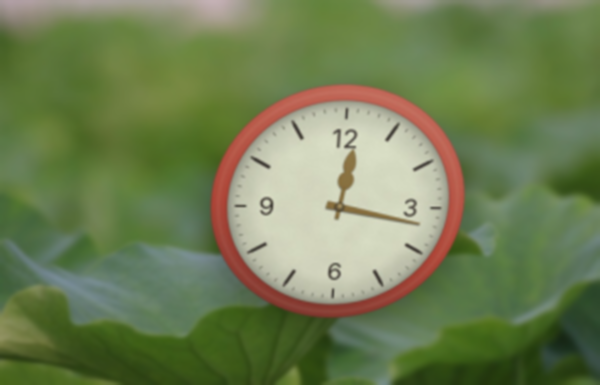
12:17
